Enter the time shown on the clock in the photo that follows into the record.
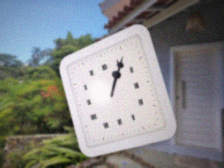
1:06
